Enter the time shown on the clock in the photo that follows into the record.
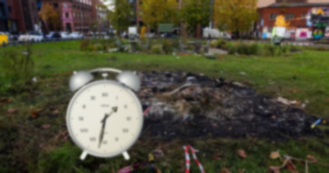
1:32
